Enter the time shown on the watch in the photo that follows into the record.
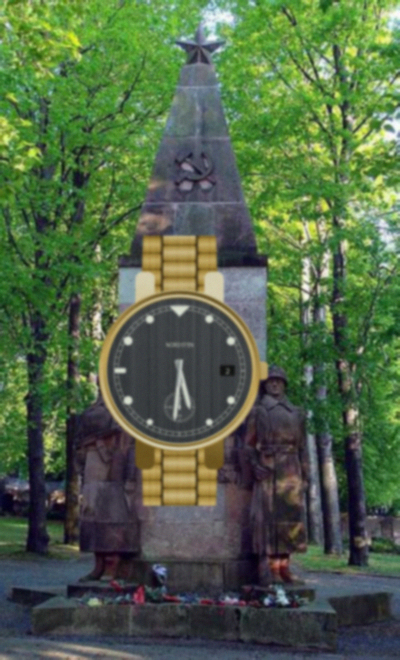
5:31
